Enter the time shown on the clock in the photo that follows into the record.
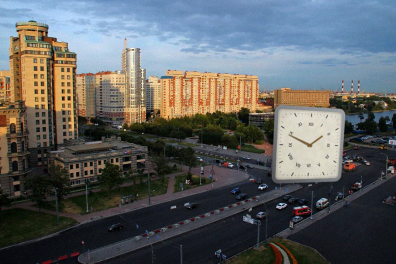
1:49
